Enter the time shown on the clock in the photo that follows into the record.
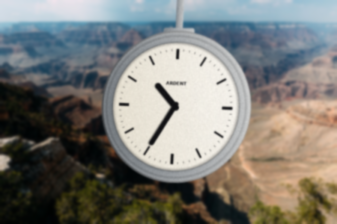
10:35
